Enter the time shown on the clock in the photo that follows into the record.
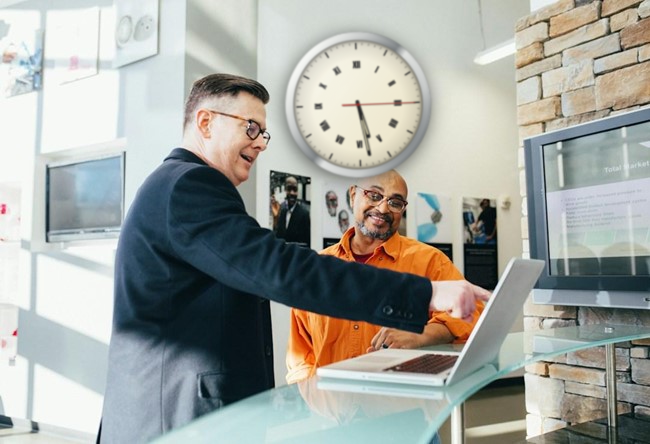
5:28:15
